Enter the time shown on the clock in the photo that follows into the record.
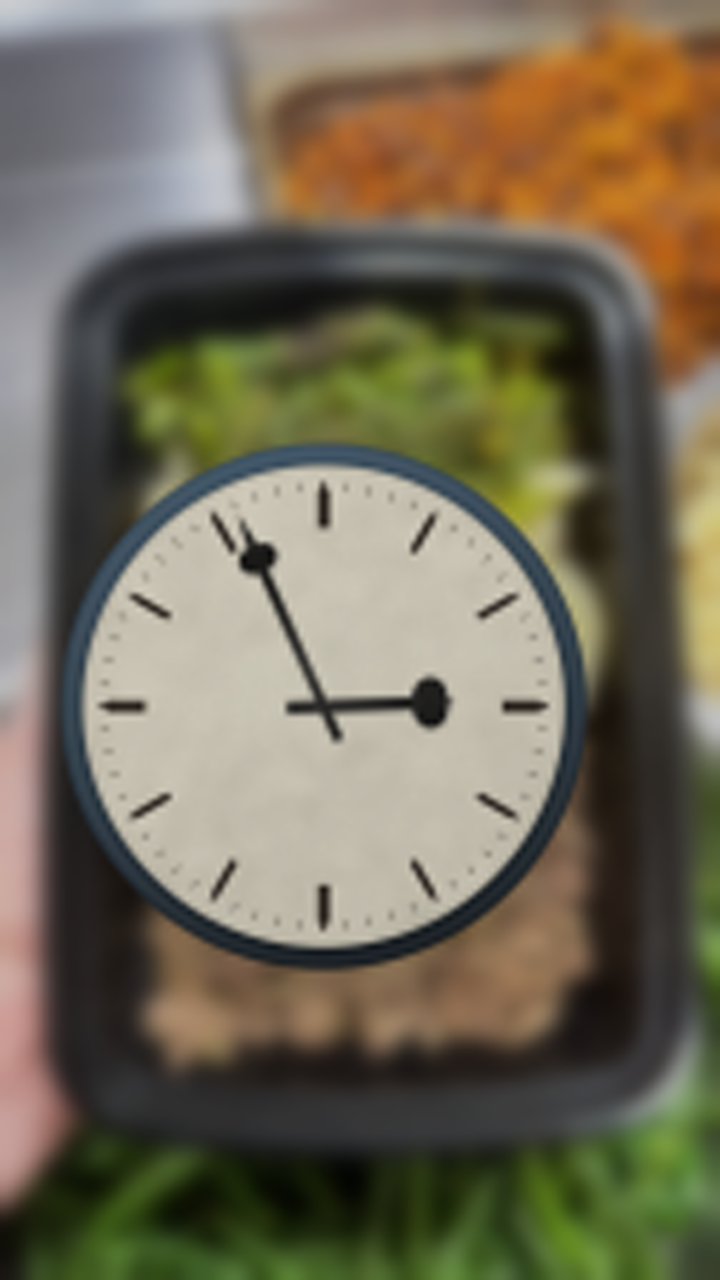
2:56
